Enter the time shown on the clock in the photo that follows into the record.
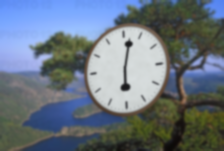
6:02
